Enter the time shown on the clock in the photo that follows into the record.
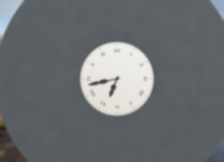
6:43
